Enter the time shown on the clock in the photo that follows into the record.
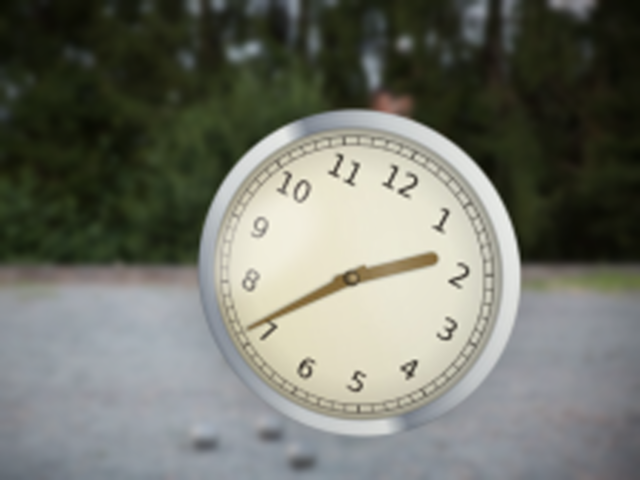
1:36
